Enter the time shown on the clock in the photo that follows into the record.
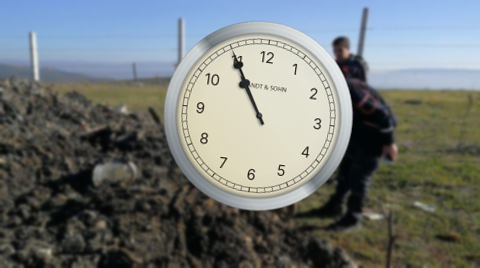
10:55
